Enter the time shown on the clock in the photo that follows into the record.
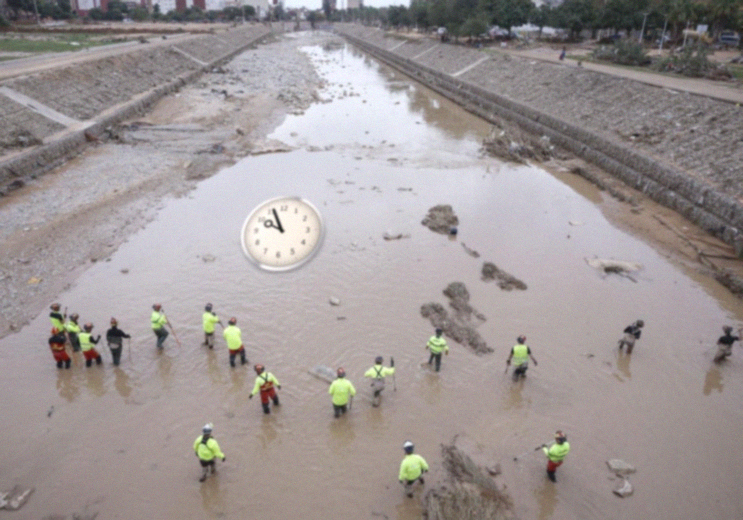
9:56
